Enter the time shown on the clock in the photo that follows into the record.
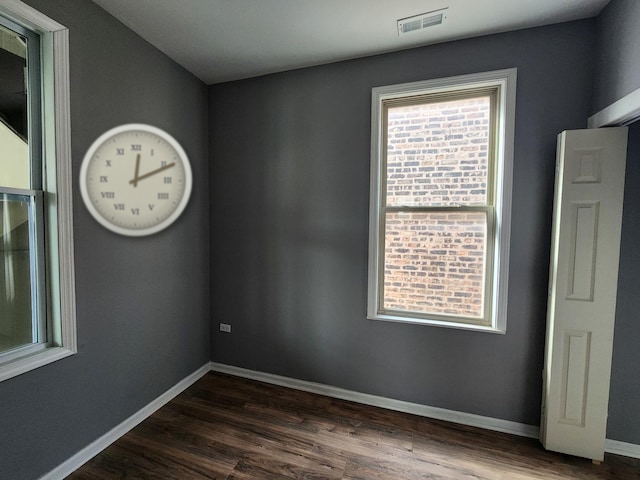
12:11
